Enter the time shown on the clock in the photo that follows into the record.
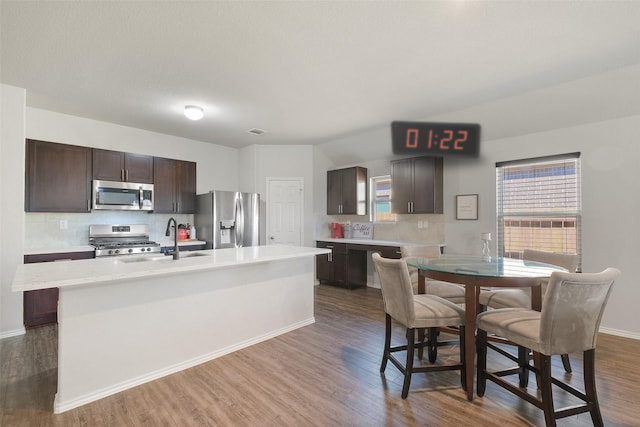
1:22
